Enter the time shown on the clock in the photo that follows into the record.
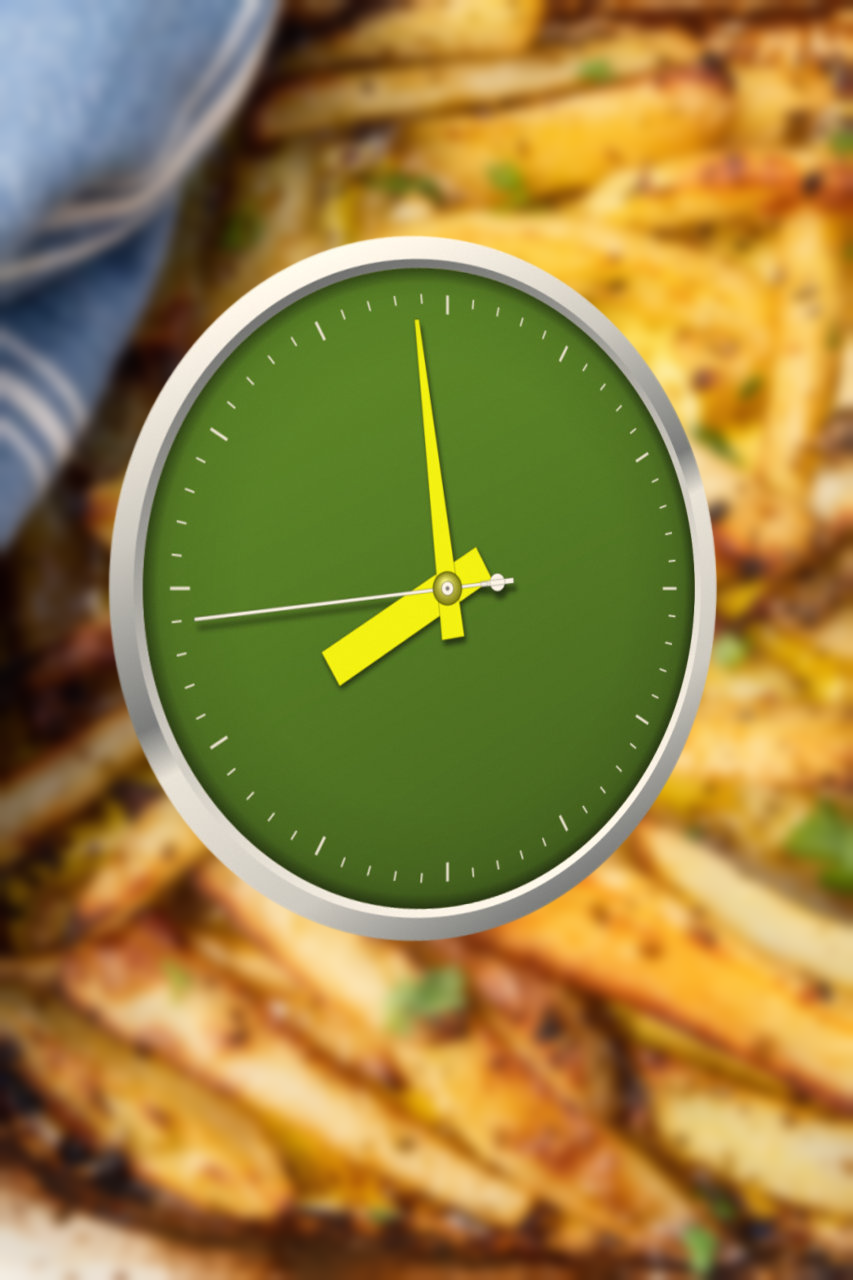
7:58:44
